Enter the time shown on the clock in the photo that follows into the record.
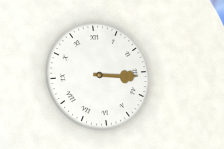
3:16
